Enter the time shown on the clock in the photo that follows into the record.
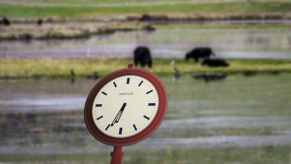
6:34
